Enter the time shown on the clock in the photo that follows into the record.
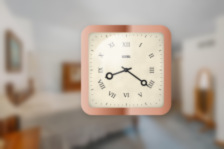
8:21
